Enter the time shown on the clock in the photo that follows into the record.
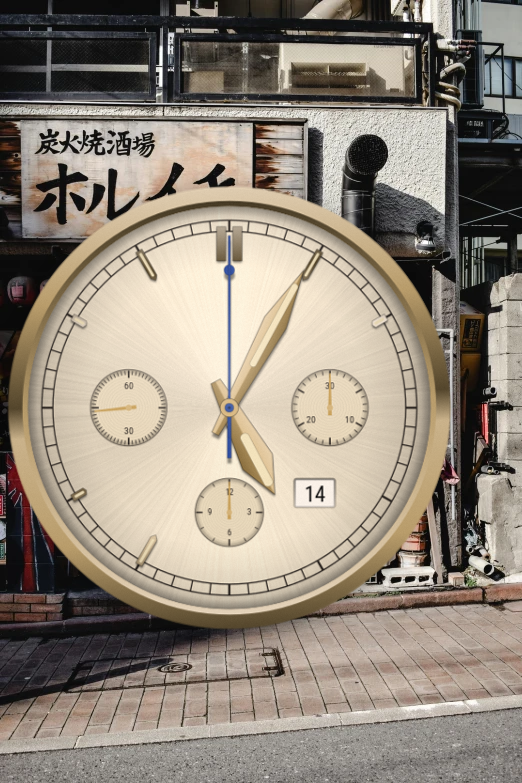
5:04:44
